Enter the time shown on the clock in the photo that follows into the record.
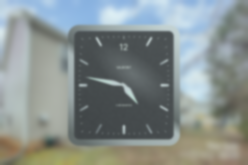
4:47
